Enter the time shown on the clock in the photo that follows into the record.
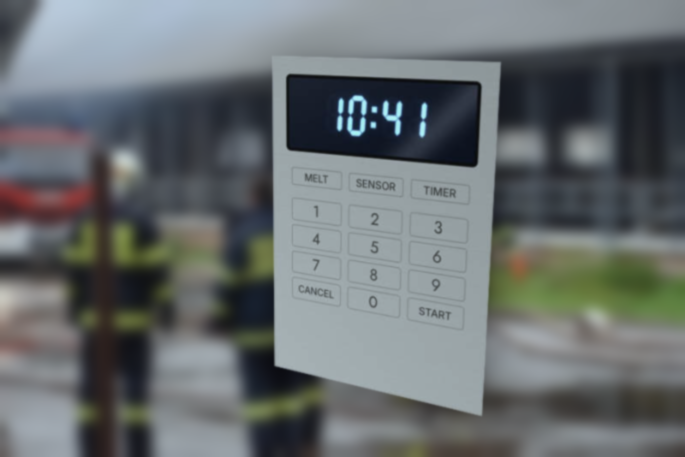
10:41
